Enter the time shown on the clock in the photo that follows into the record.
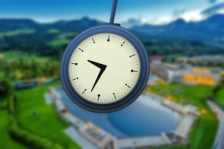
9:33
